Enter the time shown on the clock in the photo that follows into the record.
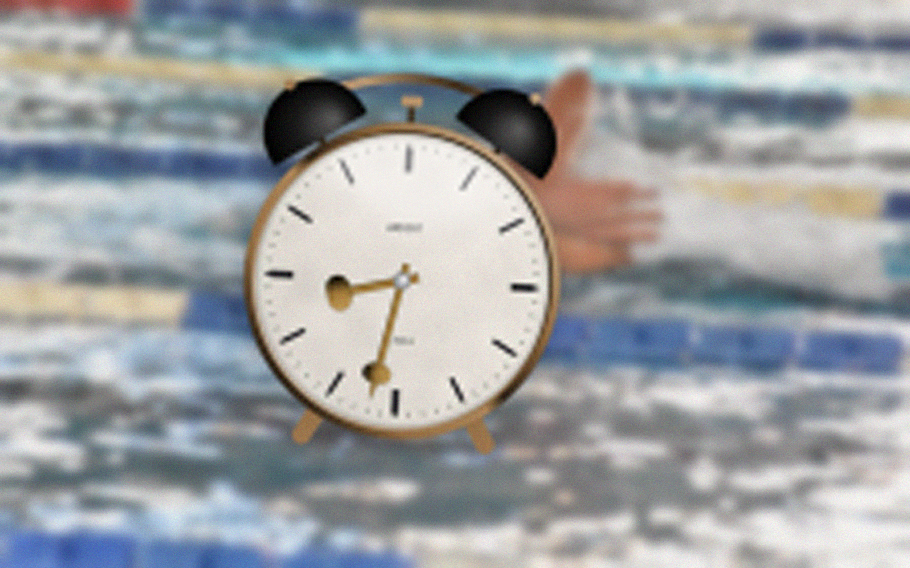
8:32
